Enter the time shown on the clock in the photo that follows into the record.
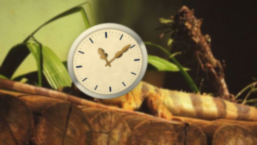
11:09
